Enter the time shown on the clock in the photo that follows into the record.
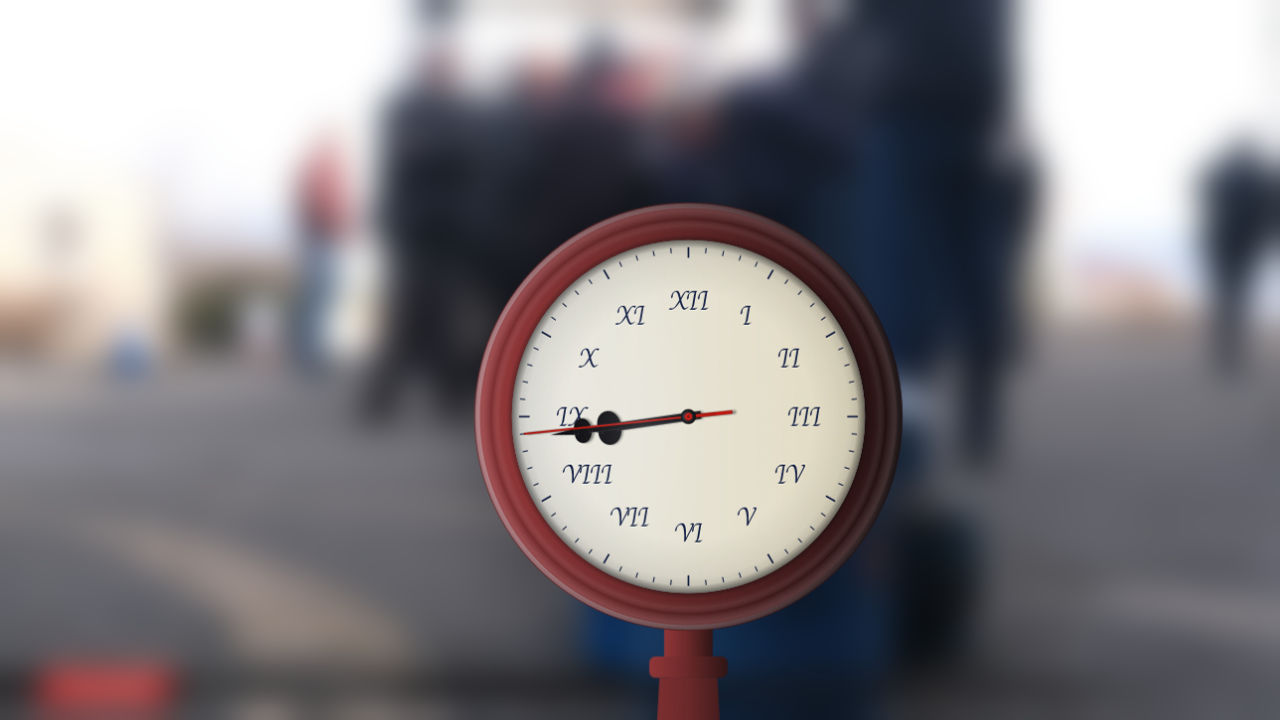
8:43:44
